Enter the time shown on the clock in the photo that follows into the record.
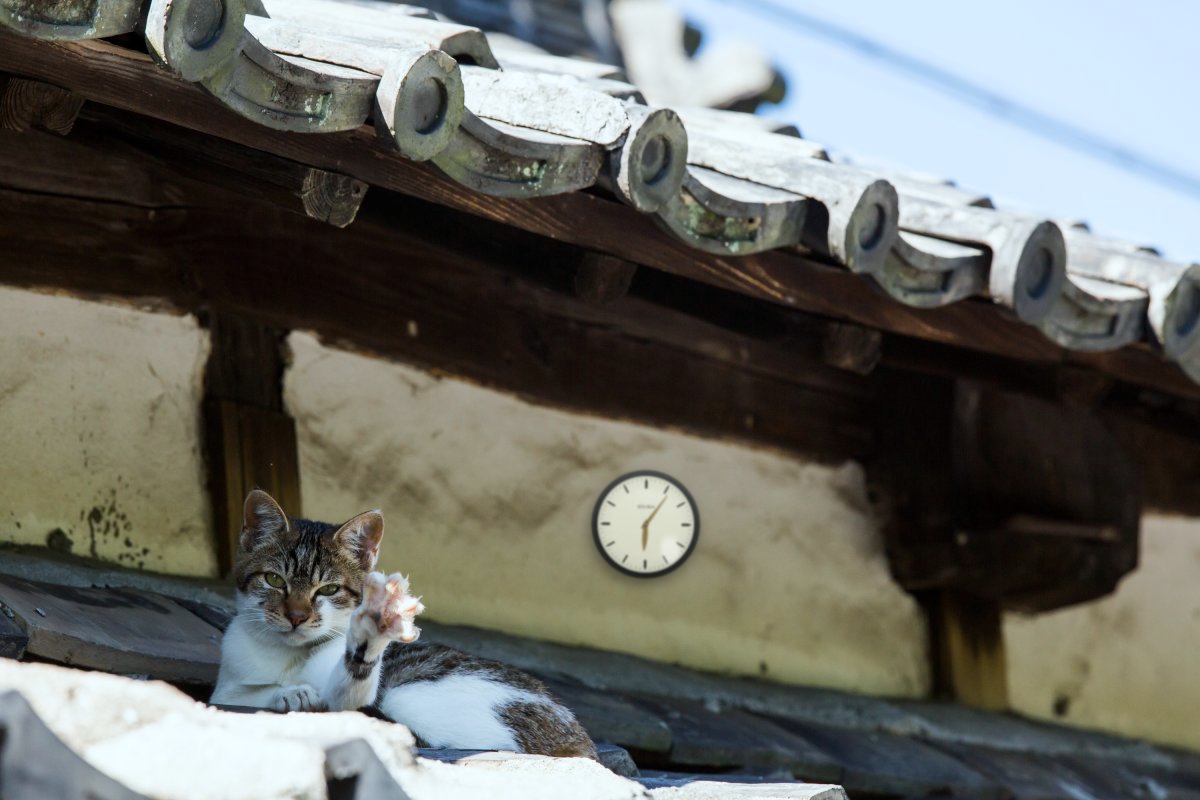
6:06
